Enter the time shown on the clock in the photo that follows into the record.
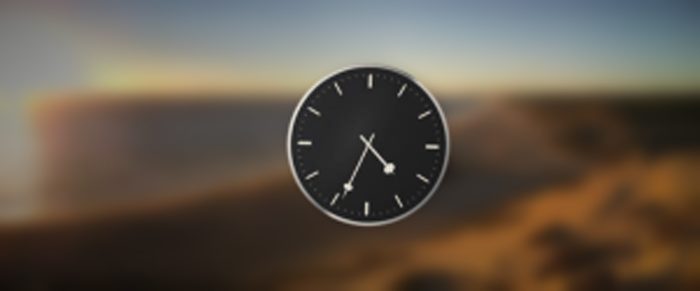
4:34
